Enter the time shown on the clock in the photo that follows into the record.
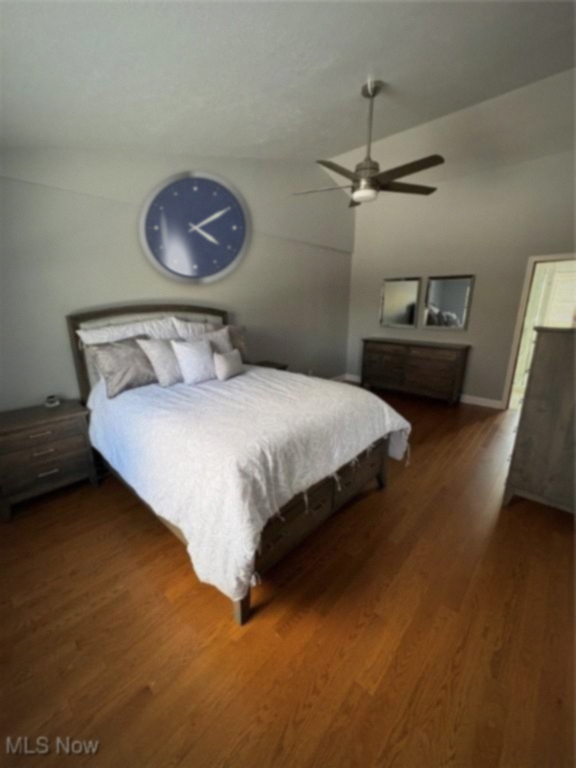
4:10
